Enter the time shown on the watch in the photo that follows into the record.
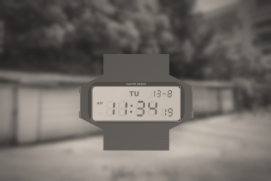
11:34
